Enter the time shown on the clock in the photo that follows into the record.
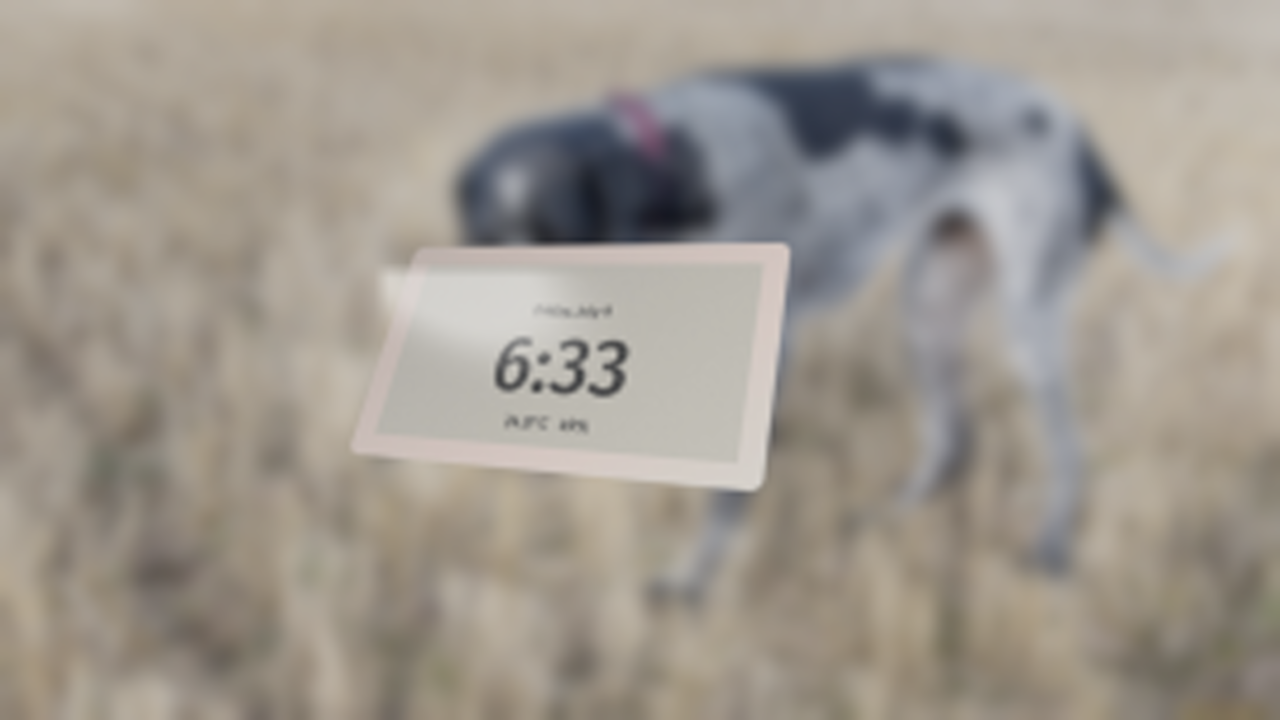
6:33
